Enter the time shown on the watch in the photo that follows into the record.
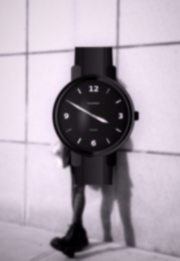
3:50
